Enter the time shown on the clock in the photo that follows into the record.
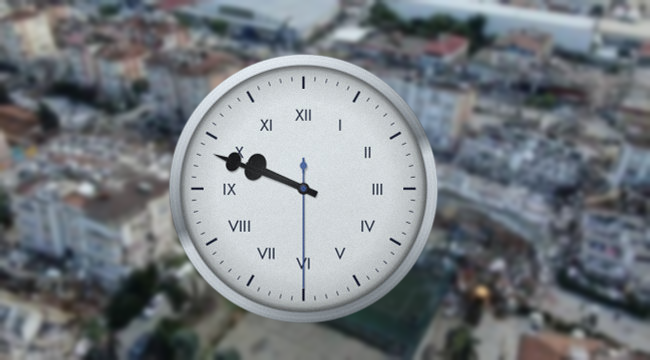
9:48:30
